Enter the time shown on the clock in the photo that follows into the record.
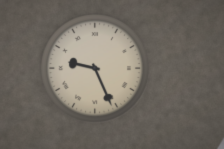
9:26
